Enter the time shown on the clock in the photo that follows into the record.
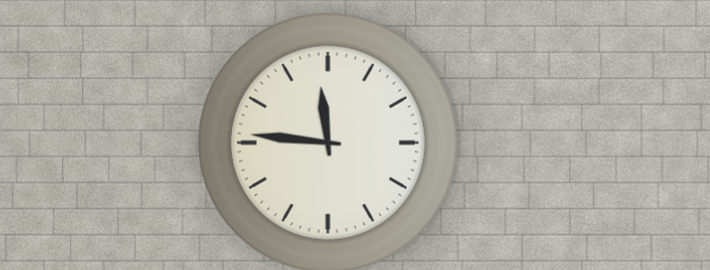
11:46
